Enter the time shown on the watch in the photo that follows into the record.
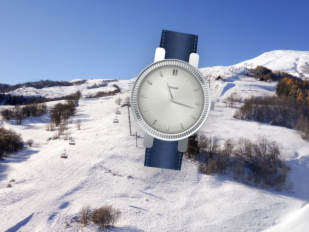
11:17
